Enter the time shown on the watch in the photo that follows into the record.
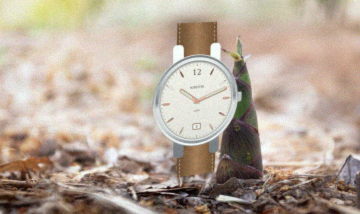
10:12
